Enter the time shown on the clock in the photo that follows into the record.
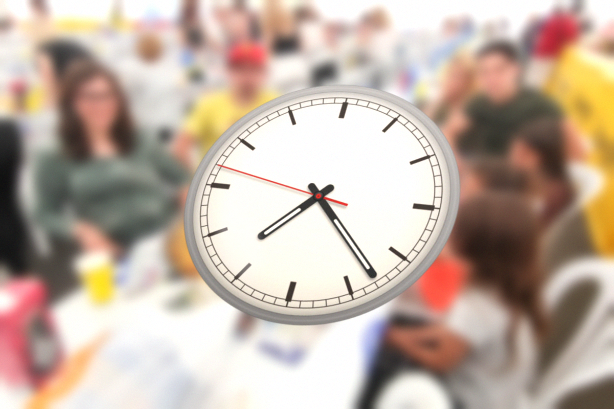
7:22:47
